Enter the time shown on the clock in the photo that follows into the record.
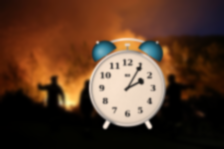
2:05
